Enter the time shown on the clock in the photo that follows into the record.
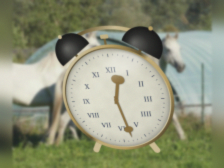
12:28
